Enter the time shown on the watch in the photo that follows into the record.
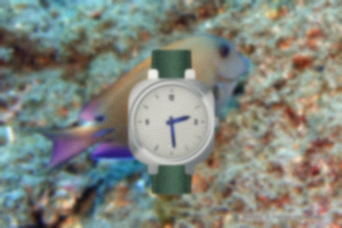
2:29
